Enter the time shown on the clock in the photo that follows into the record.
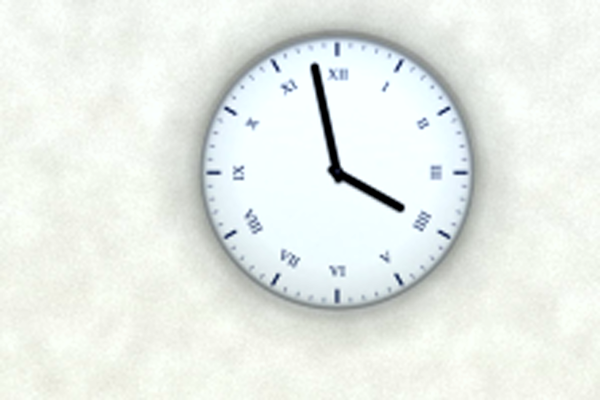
3:58
